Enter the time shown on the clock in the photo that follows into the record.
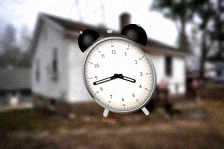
3:43
